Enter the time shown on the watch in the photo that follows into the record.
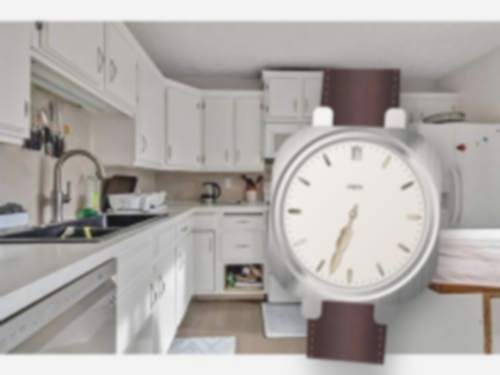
6:33
